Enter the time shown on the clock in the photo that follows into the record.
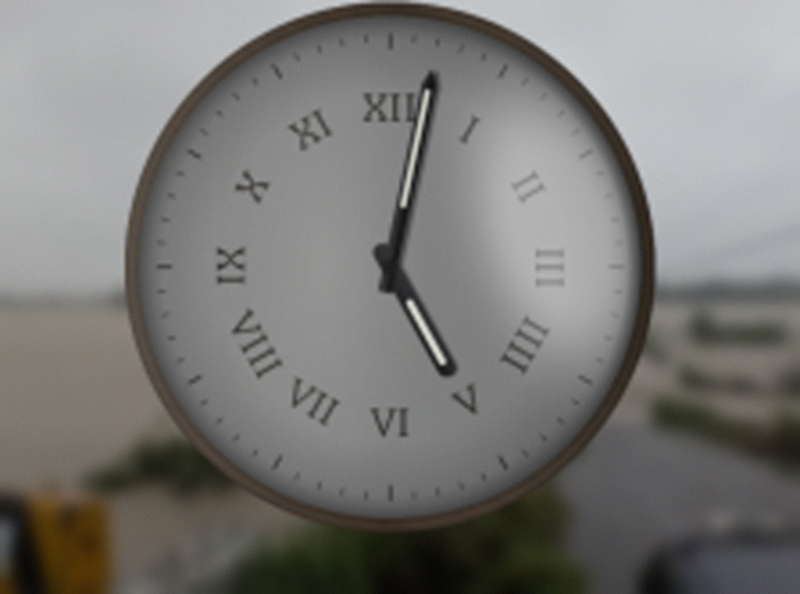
5:02
